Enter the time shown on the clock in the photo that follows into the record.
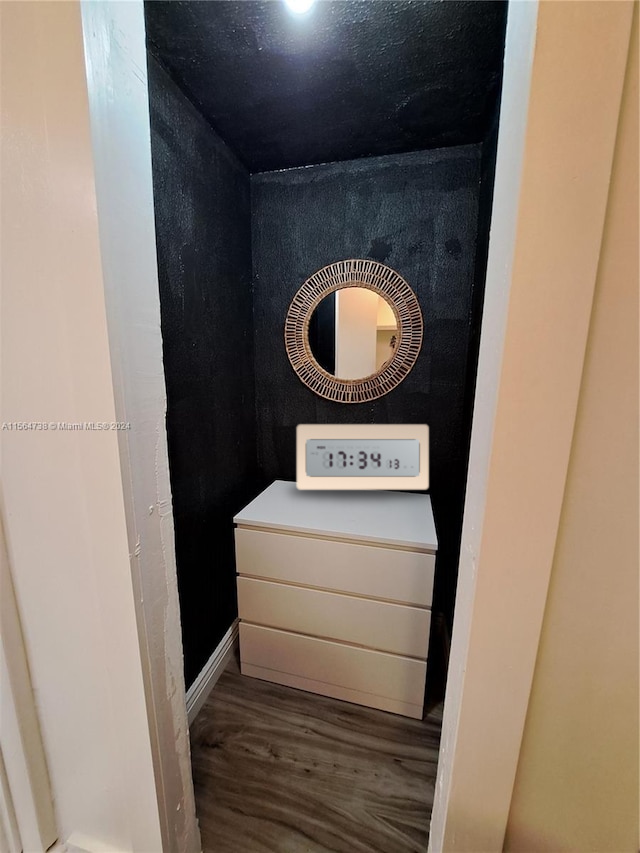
17:34:13
